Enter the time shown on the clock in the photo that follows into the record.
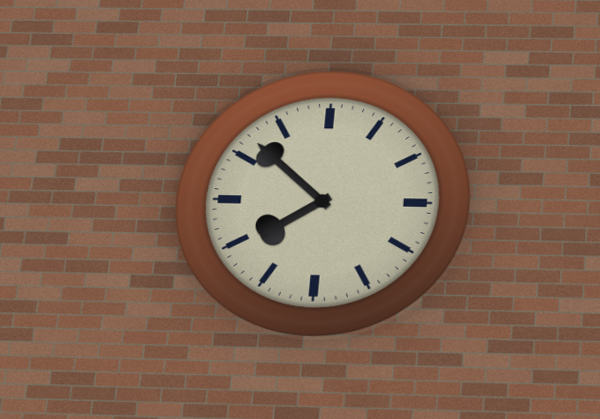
7:52
